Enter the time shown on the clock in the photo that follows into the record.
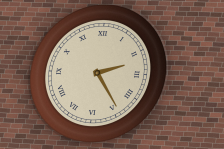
2:24
